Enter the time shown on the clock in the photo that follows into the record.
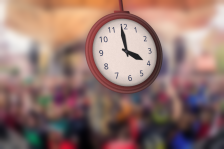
3:59
